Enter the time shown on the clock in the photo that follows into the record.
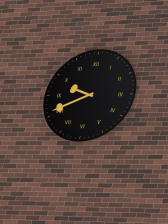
9:41
